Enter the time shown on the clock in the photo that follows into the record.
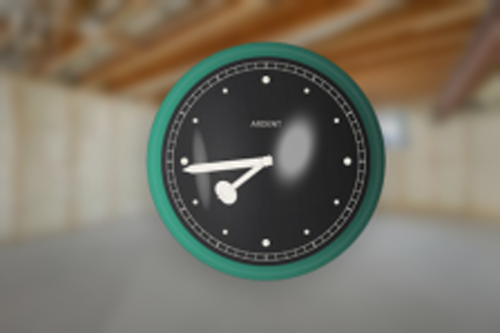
7:44
